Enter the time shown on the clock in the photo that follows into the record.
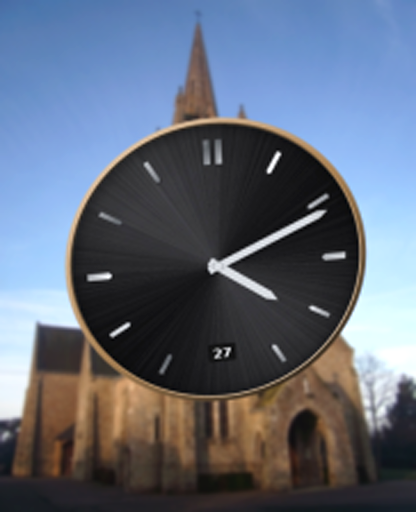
4:11
